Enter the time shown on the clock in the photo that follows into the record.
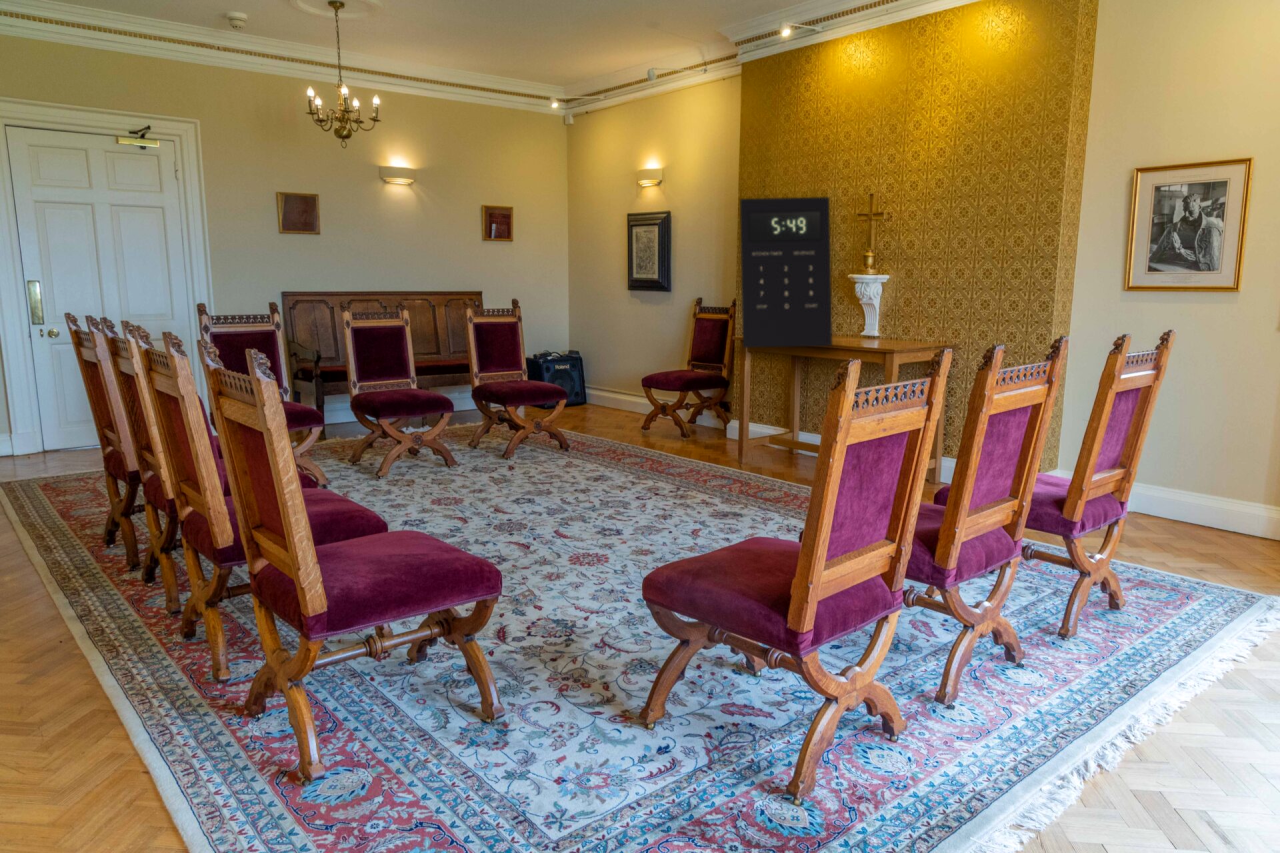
5:49
